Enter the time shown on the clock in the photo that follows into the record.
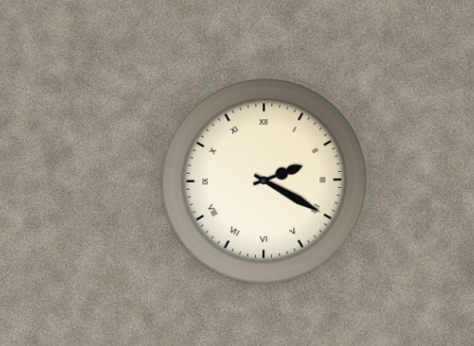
2:20
